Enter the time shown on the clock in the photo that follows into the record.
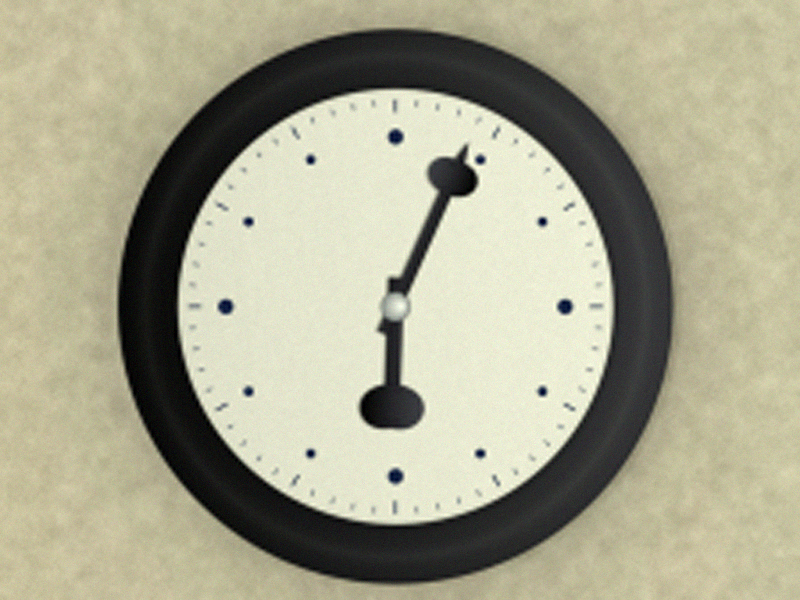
6:04
